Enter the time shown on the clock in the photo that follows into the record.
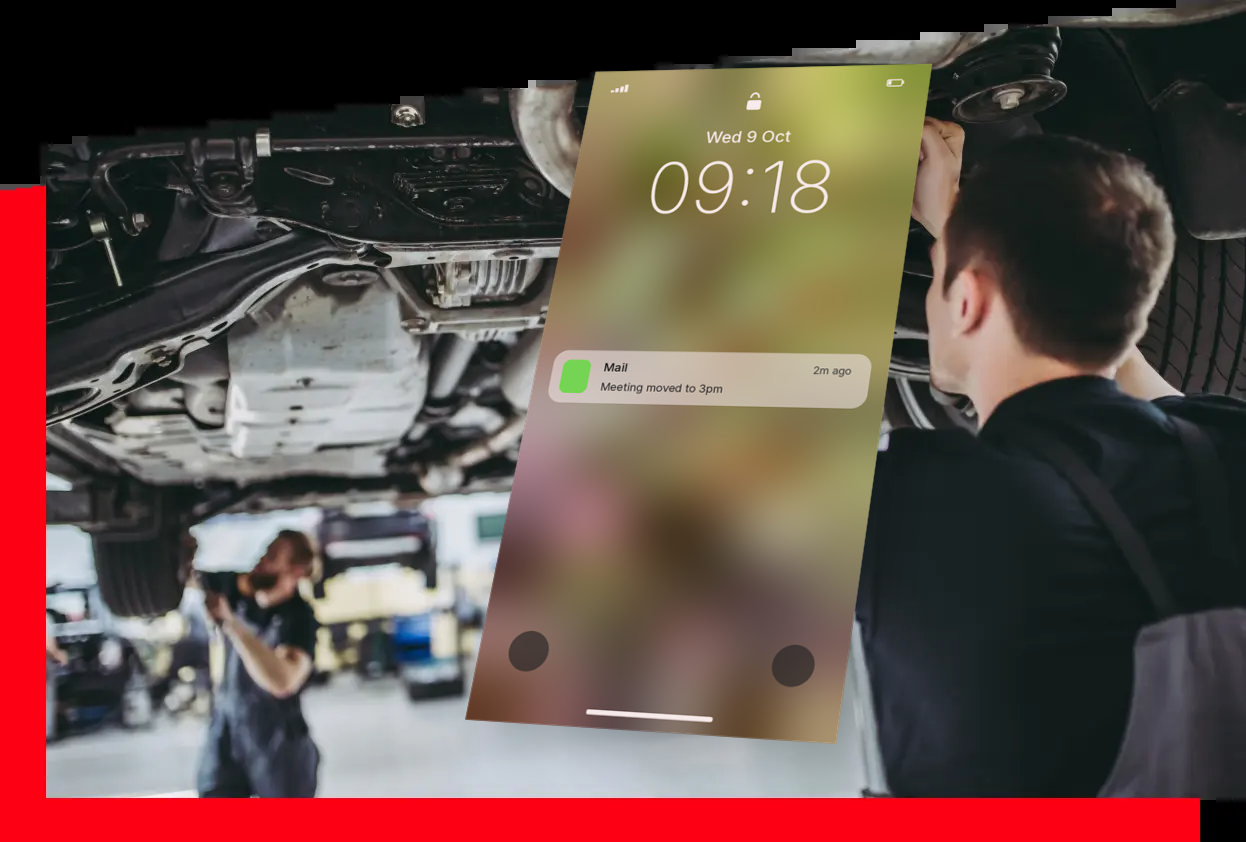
9:18
